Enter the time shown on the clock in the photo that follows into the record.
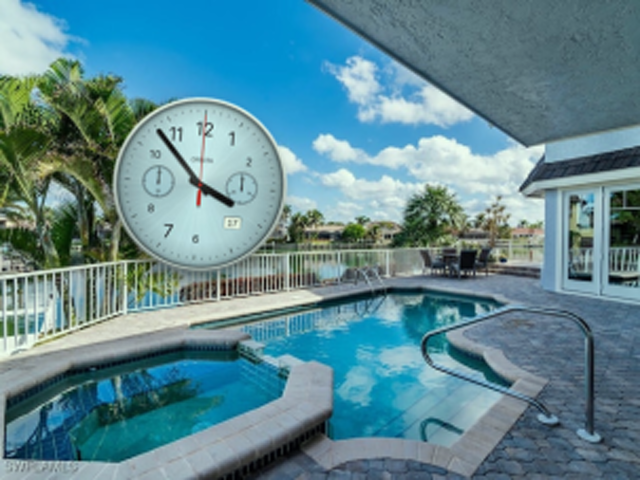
3:53
